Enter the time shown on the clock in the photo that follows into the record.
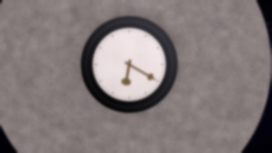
6:20
